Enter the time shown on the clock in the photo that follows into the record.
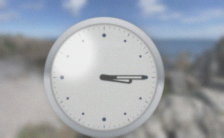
3:15
